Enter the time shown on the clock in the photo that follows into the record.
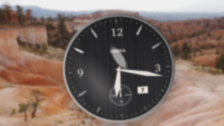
6:17
